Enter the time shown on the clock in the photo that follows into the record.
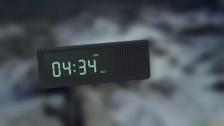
4:34
